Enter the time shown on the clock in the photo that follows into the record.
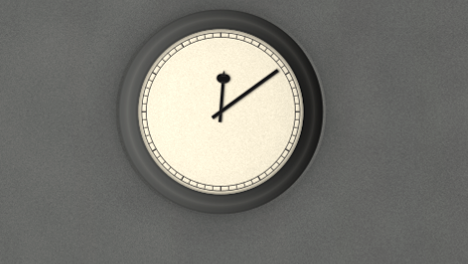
12:09
